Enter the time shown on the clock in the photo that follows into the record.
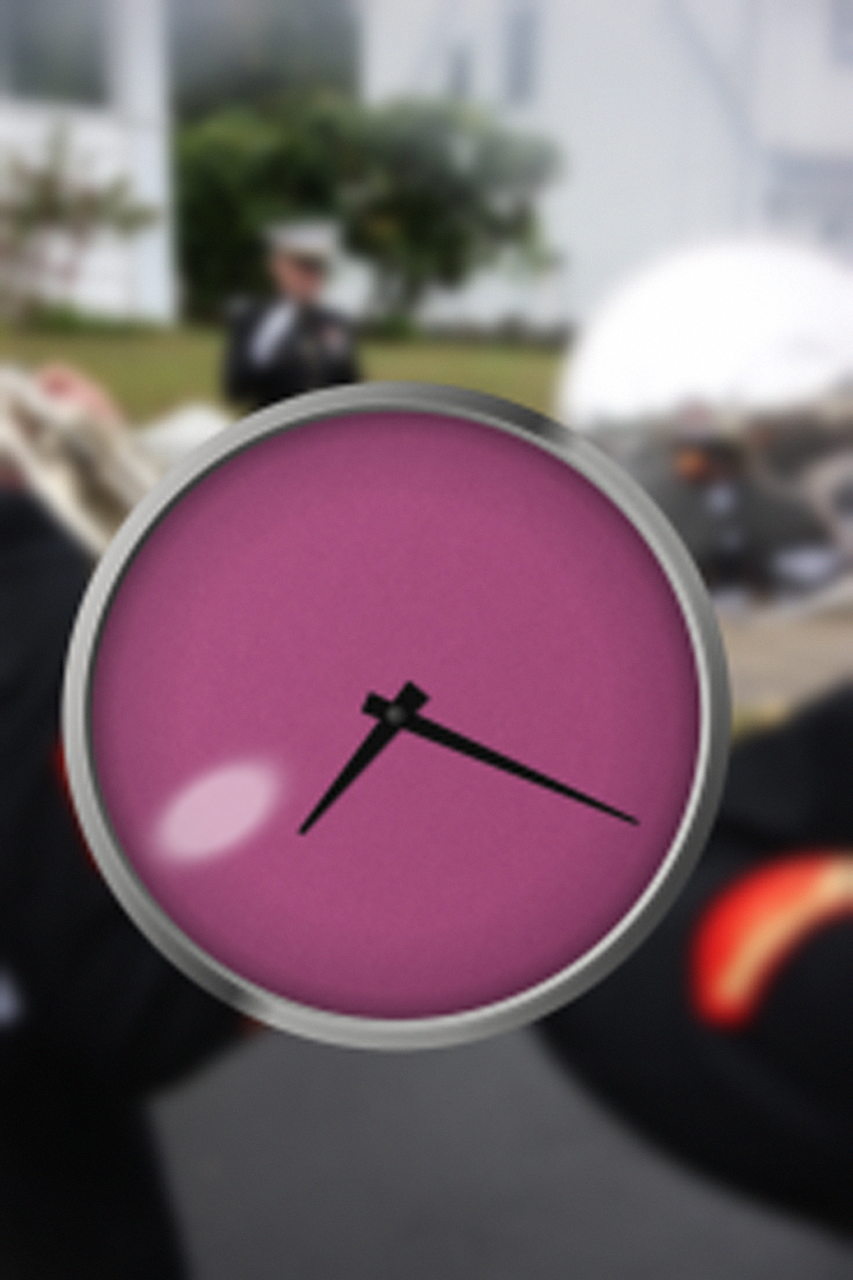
7:19
